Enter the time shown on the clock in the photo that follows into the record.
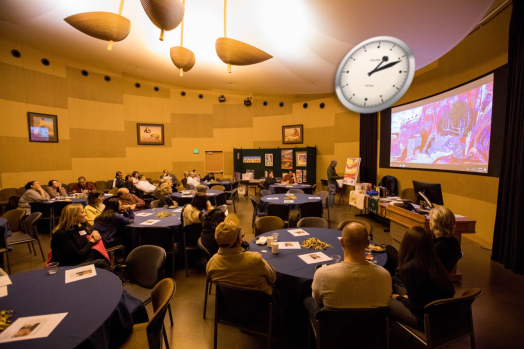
1:11
